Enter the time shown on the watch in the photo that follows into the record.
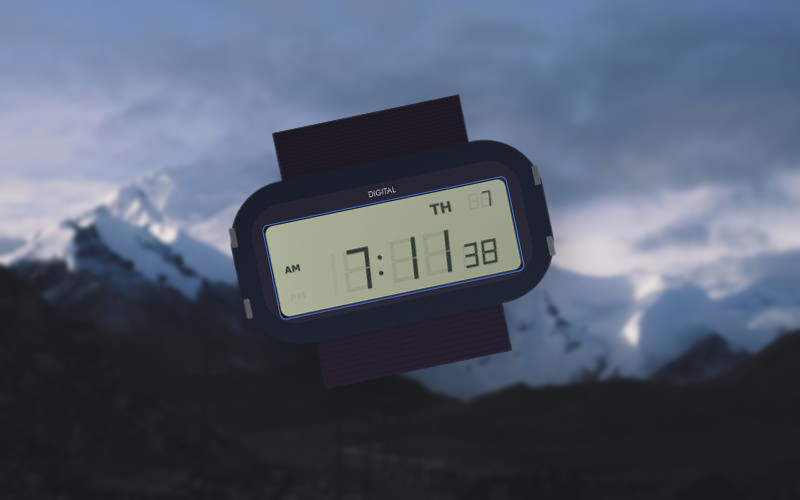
7:11:38
